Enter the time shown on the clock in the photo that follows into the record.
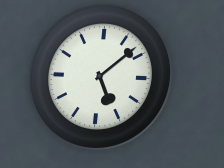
5:08
